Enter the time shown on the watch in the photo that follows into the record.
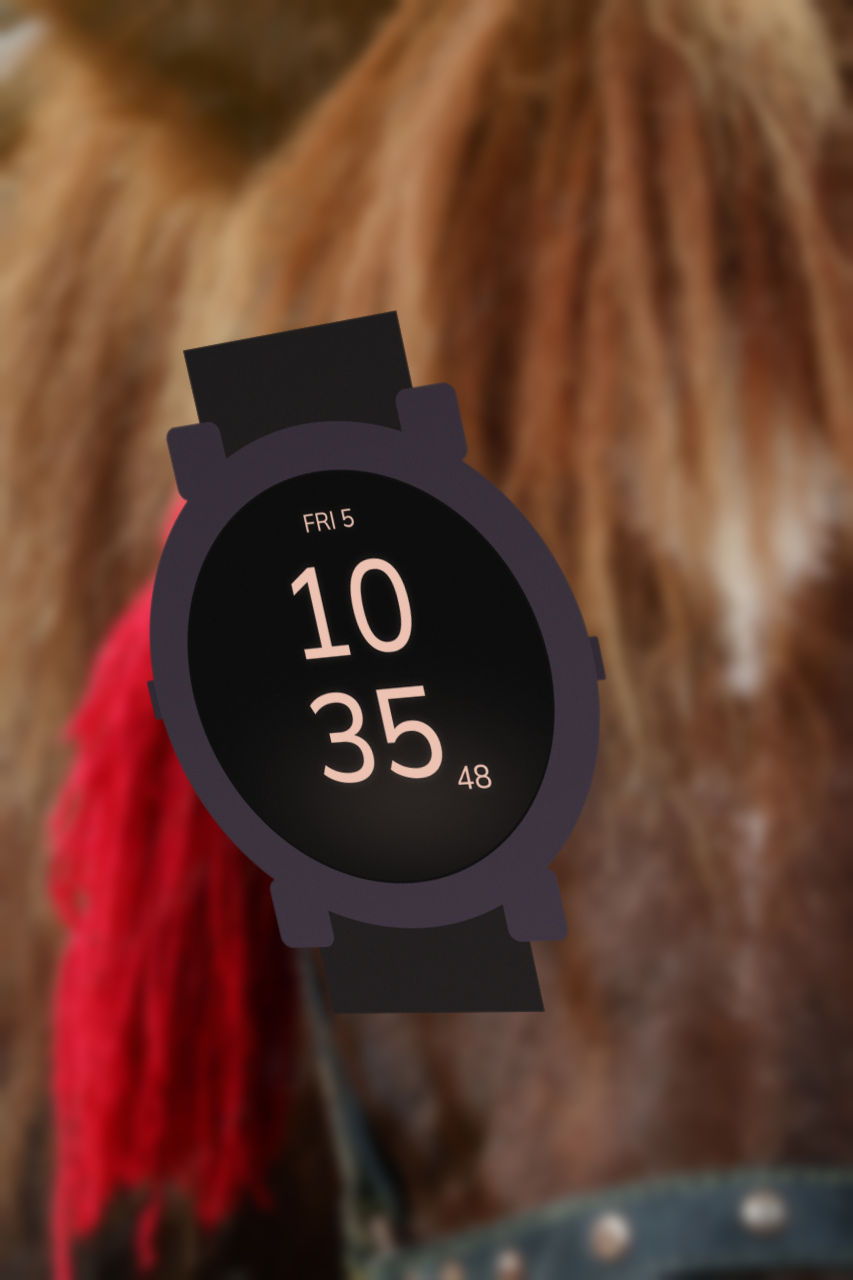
10:35:48
